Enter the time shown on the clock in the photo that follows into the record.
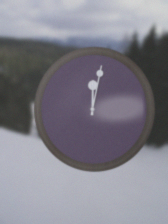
12:02
